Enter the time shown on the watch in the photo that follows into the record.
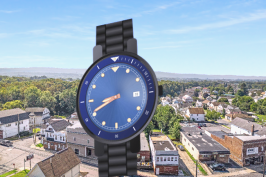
8:41
